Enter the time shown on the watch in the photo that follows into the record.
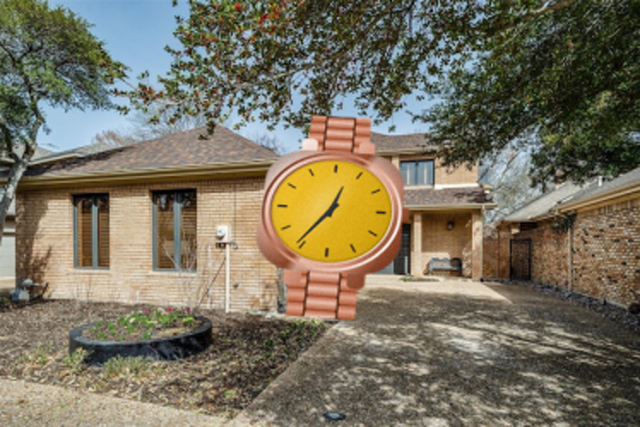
12:36
